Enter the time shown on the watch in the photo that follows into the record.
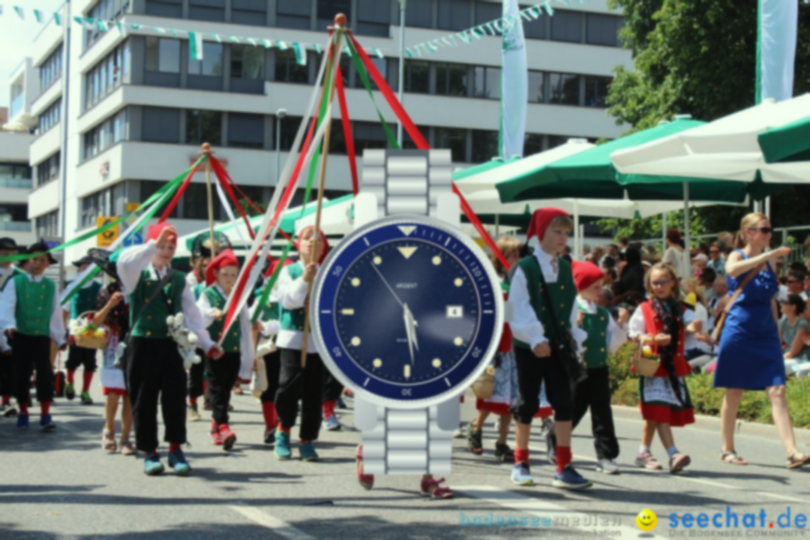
5:28:54
